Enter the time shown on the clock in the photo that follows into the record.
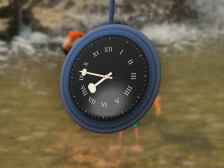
7:47
